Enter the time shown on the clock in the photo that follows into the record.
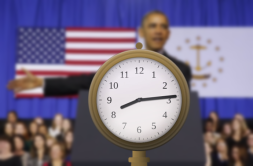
8:14
